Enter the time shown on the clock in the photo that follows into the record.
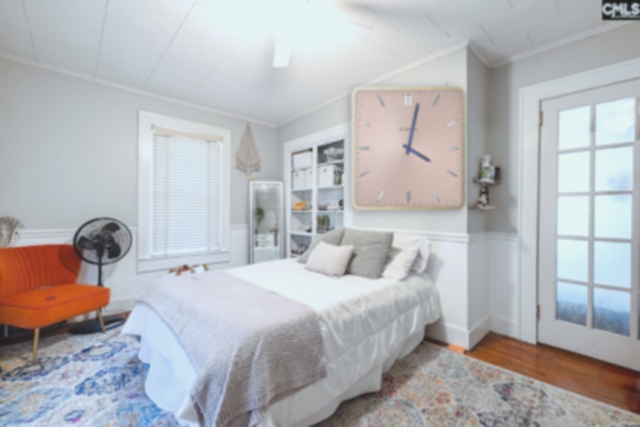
4:02
